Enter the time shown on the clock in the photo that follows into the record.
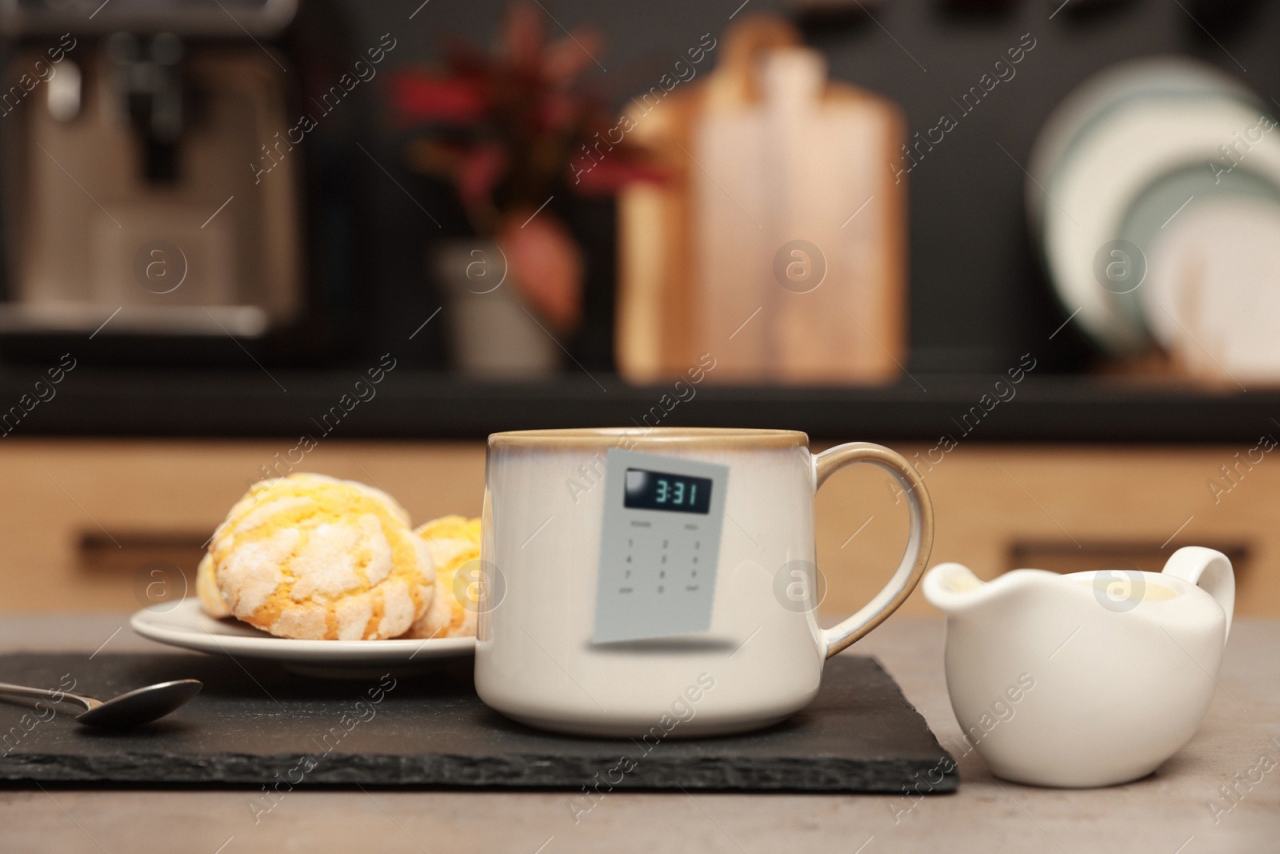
3:31
